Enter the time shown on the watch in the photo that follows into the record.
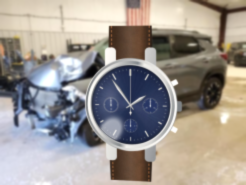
1:54
